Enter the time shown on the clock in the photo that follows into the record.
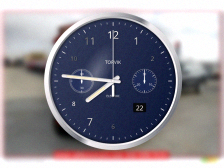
7:46
